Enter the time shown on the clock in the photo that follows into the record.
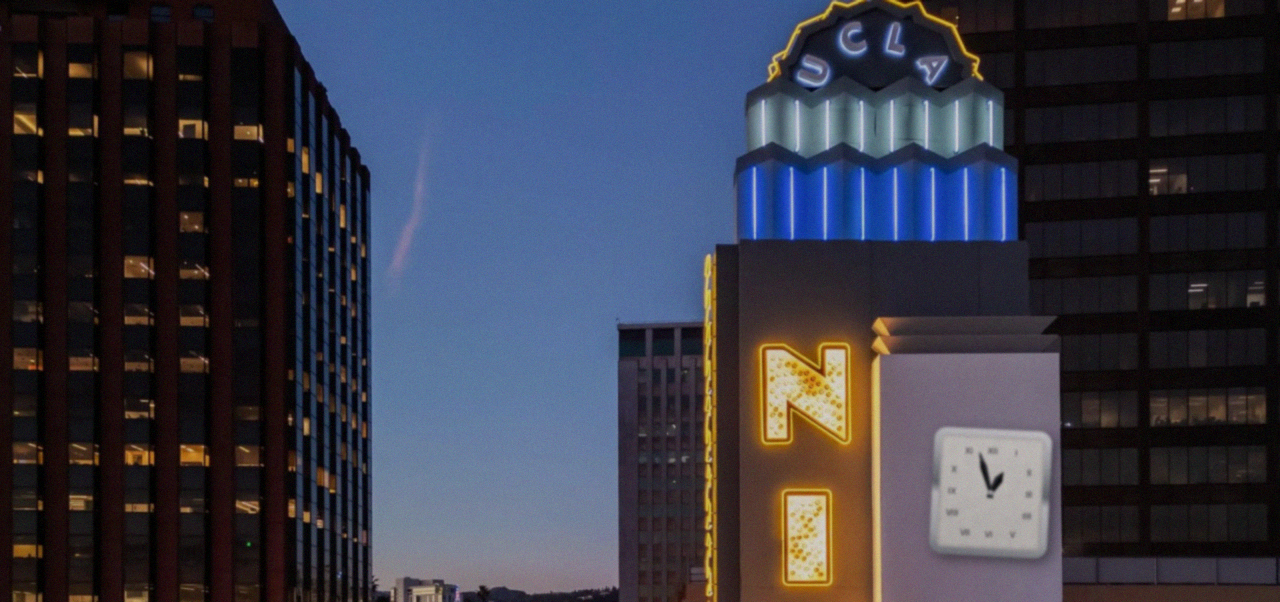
12:57
